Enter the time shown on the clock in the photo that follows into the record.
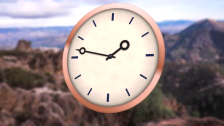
1:47
